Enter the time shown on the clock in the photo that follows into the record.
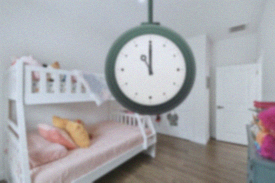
11:00
